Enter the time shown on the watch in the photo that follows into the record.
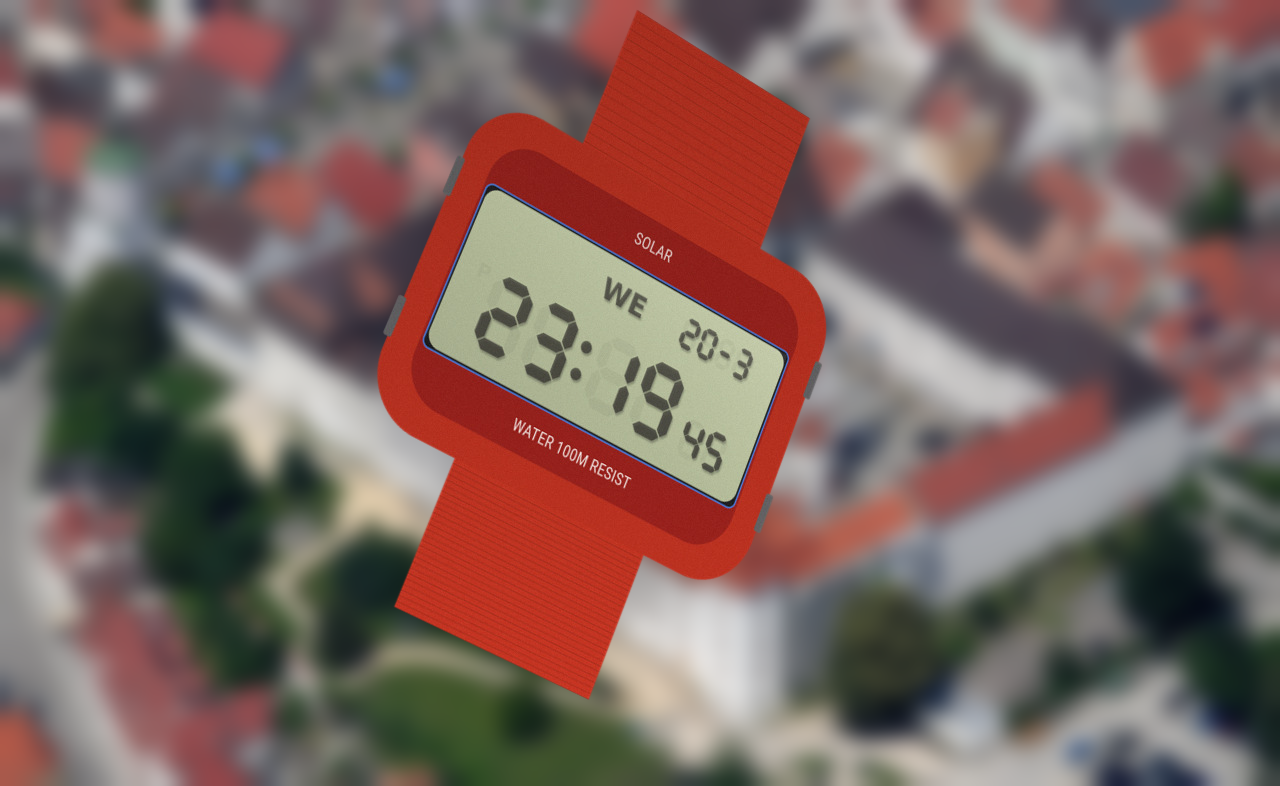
23:19:45
